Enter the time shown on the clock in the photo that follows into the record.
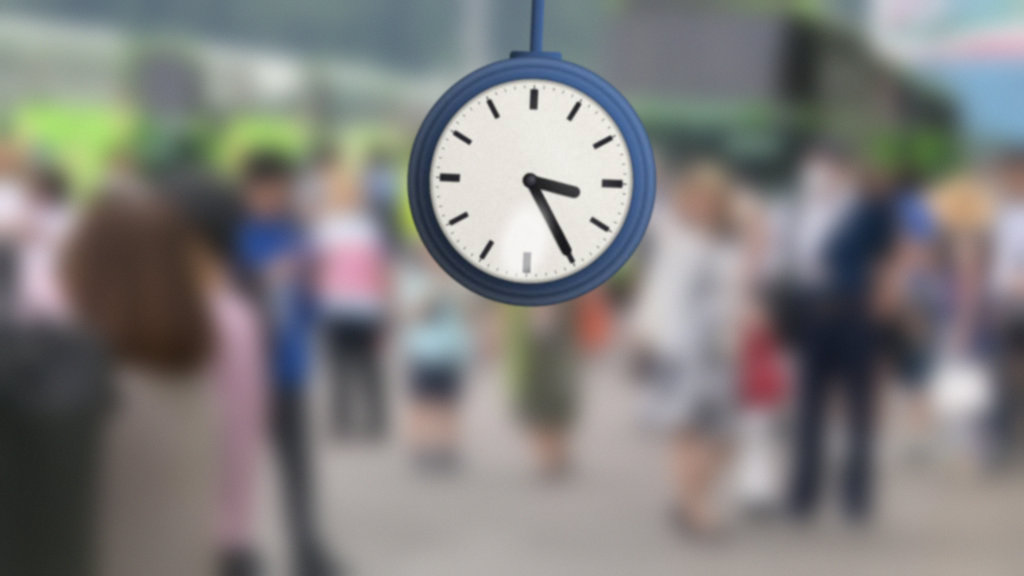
3:25
